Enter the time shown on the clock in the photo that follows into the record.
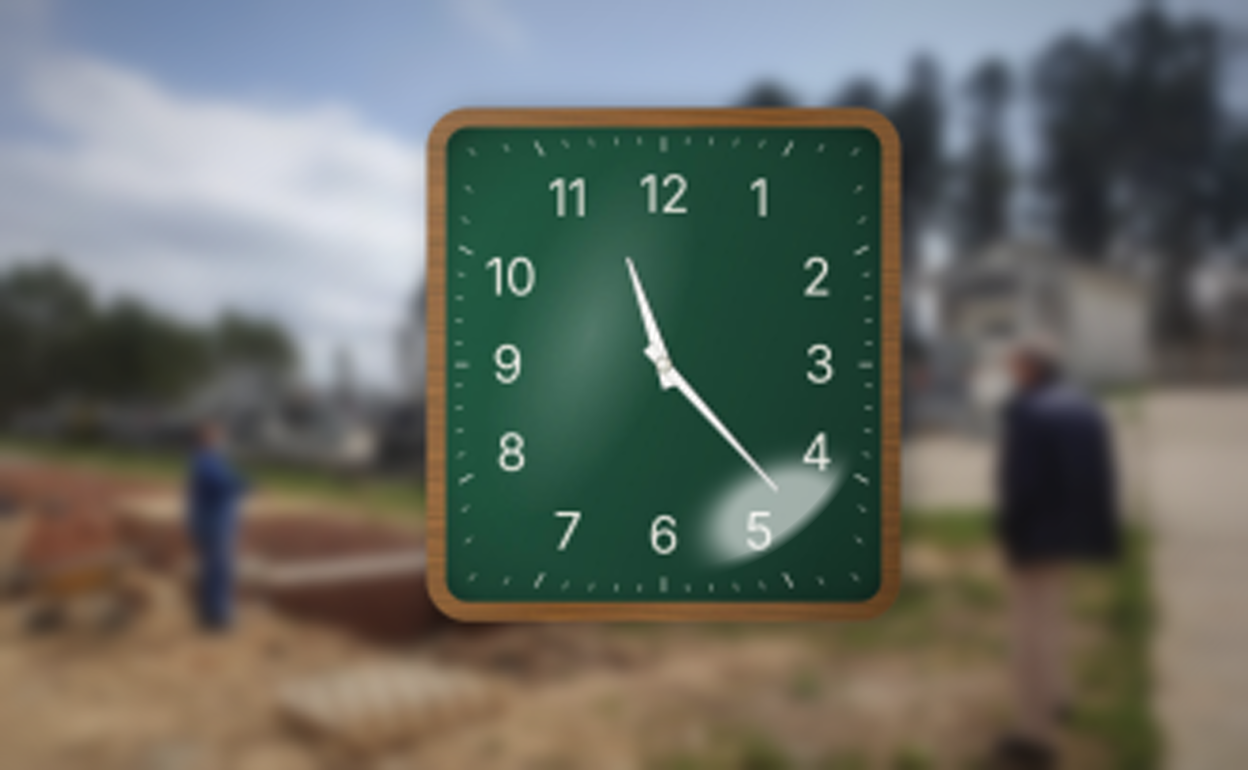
11:23
